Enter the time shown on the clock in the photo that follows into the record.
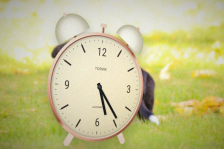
5:24
